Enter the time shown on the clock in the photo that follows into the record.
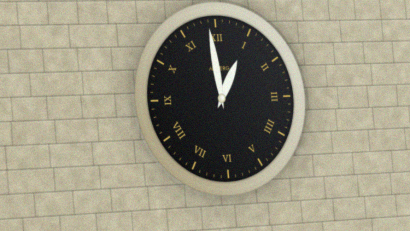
12:59
